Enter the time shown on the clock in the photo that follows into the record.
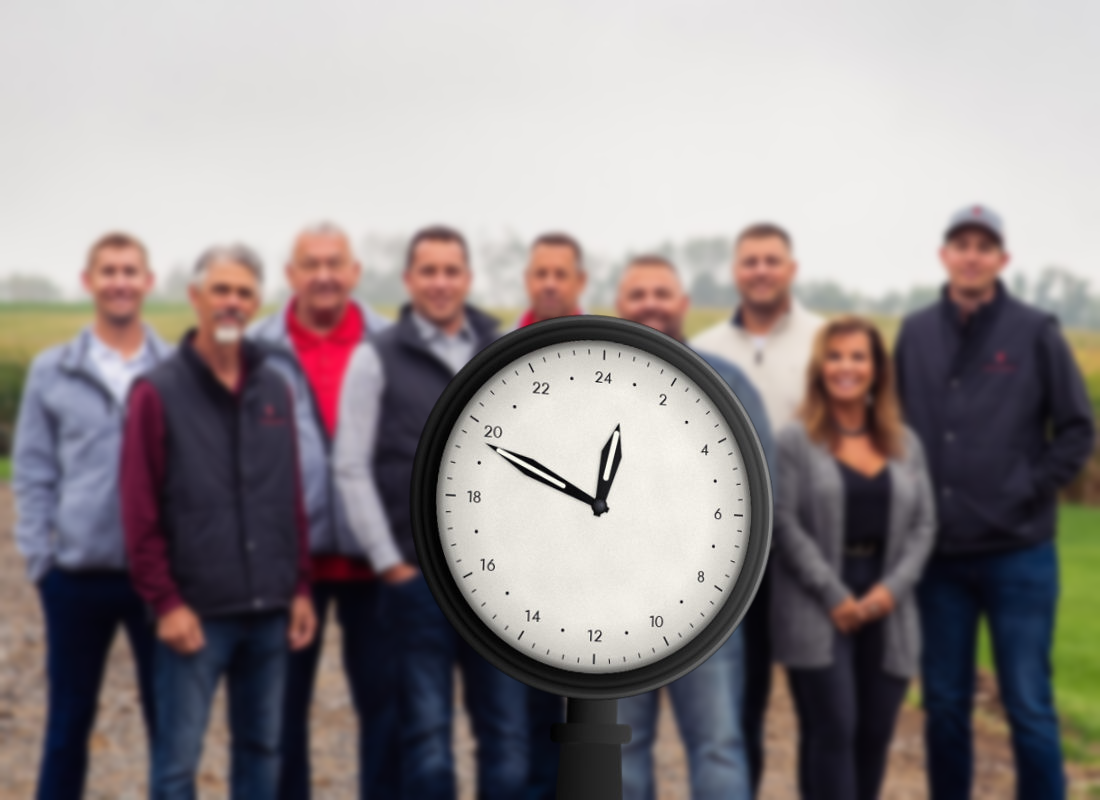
0:49
